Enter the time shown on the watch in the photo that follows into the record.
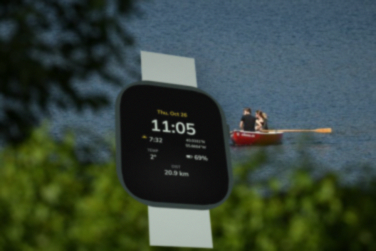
11:05
